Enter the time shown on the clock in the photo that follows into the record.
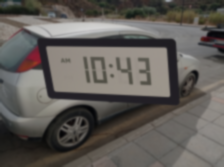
10:43
